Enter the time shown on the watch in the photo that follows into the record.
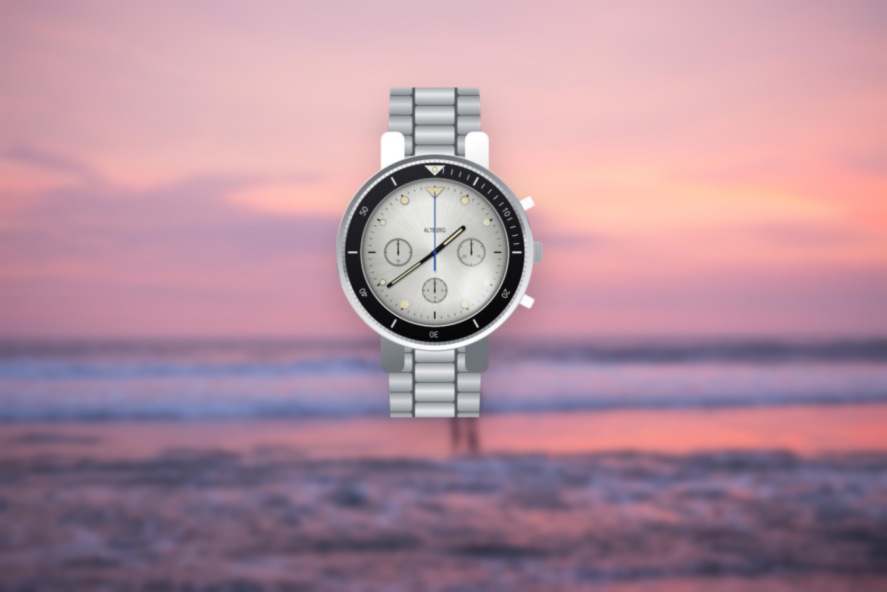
1:39
